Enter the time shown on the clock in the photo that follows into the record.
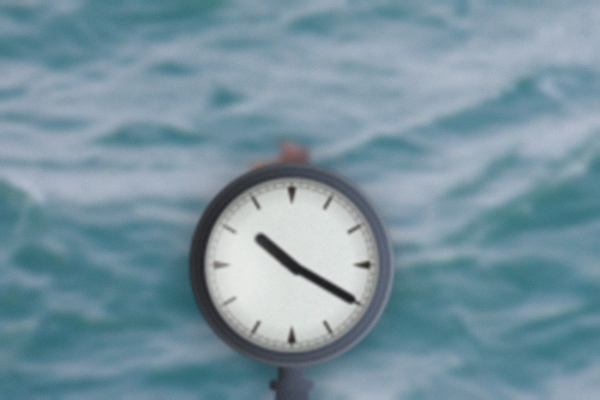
10:20
